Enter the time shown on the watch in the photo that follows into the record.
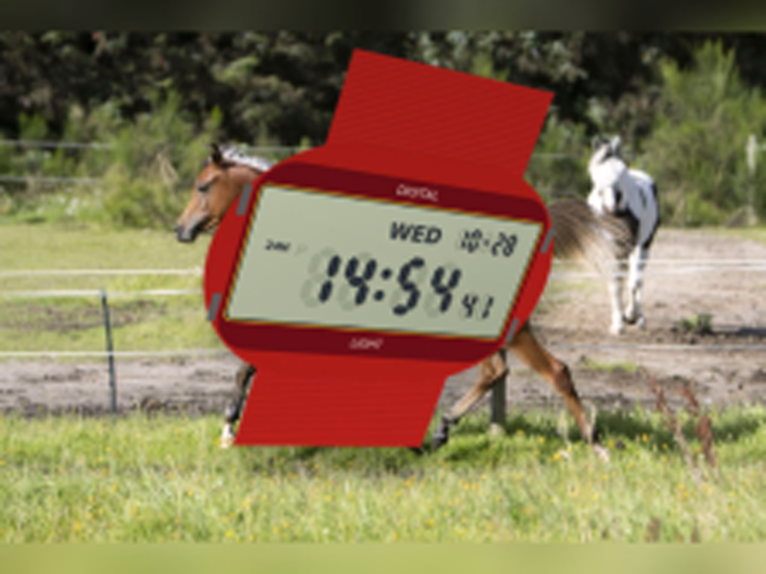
14:54:41
